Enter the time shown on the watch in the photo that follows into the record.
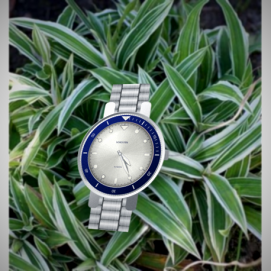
4:25
